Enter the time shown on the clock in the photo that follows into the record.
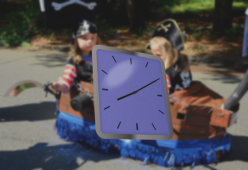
8:10
